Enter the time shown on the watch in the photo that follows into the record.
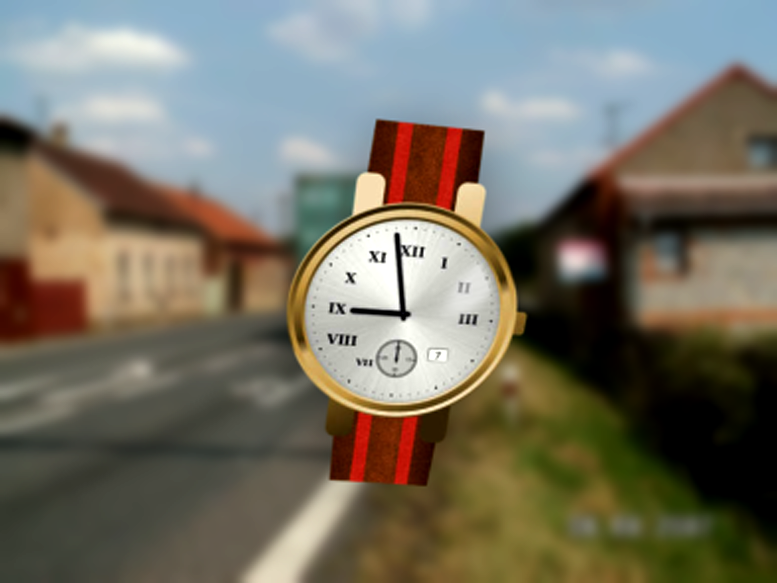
8:58
